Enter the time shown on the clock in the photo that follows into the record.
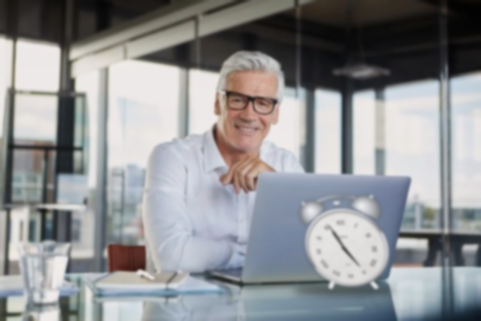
4:56
